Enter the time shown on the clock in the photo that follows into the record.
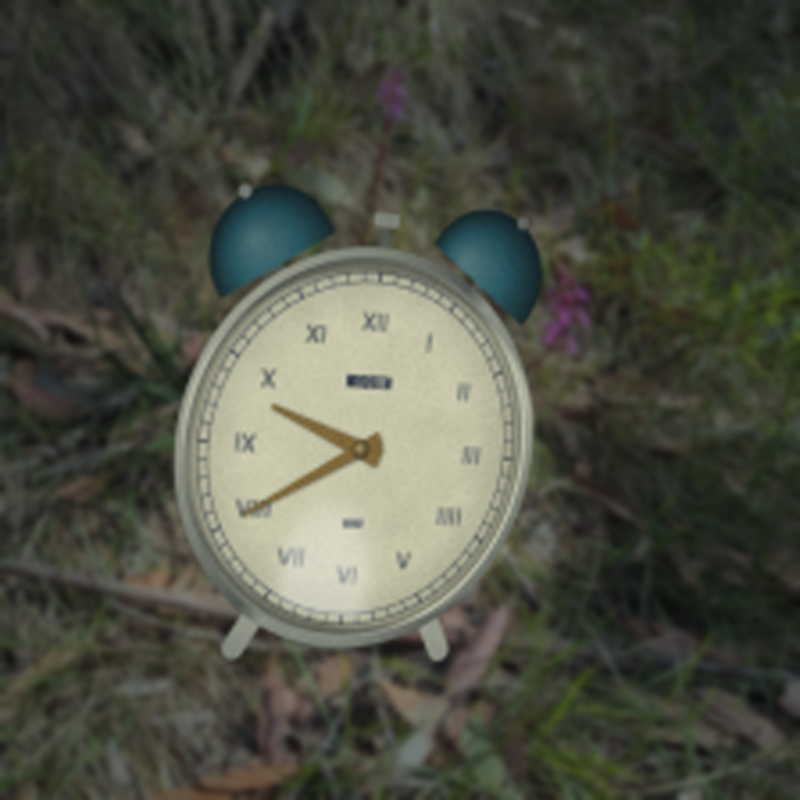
9:40
